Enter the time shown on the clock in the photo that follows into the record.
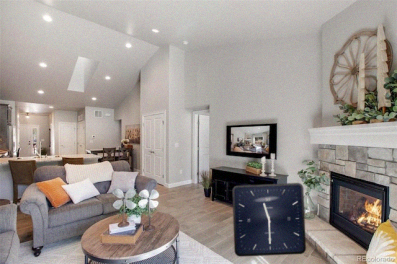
11:30
